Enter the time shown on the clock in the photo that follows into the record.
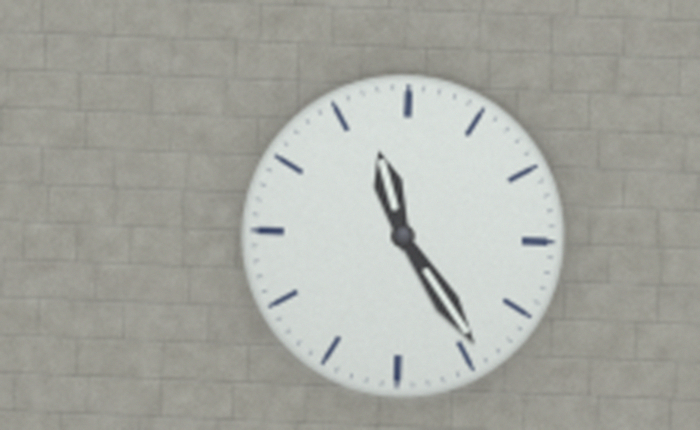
11:24
